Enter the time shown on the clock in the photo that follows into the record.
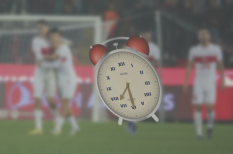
7:30
